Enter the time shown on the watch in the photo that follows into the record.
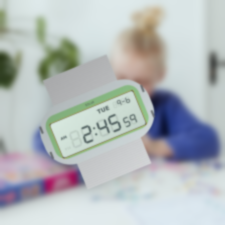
2:45:59
